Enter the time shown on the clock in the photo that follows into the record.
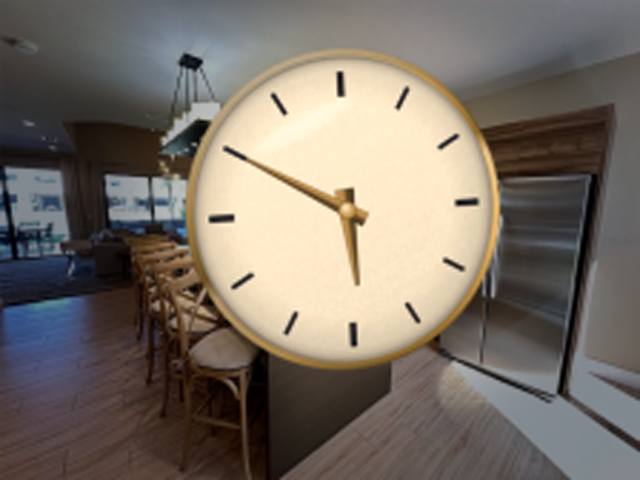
5:50
